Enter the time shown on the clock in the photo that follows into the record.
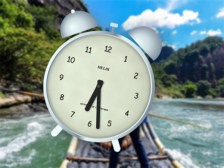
6:28
